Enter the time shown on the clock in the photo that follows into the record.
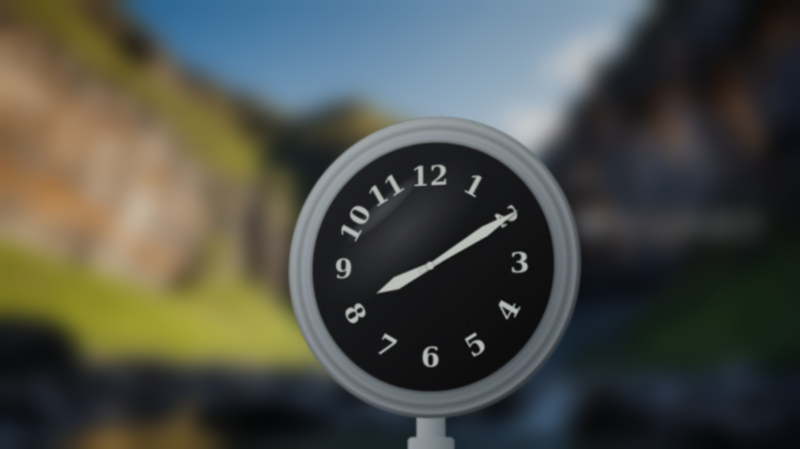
8:10
